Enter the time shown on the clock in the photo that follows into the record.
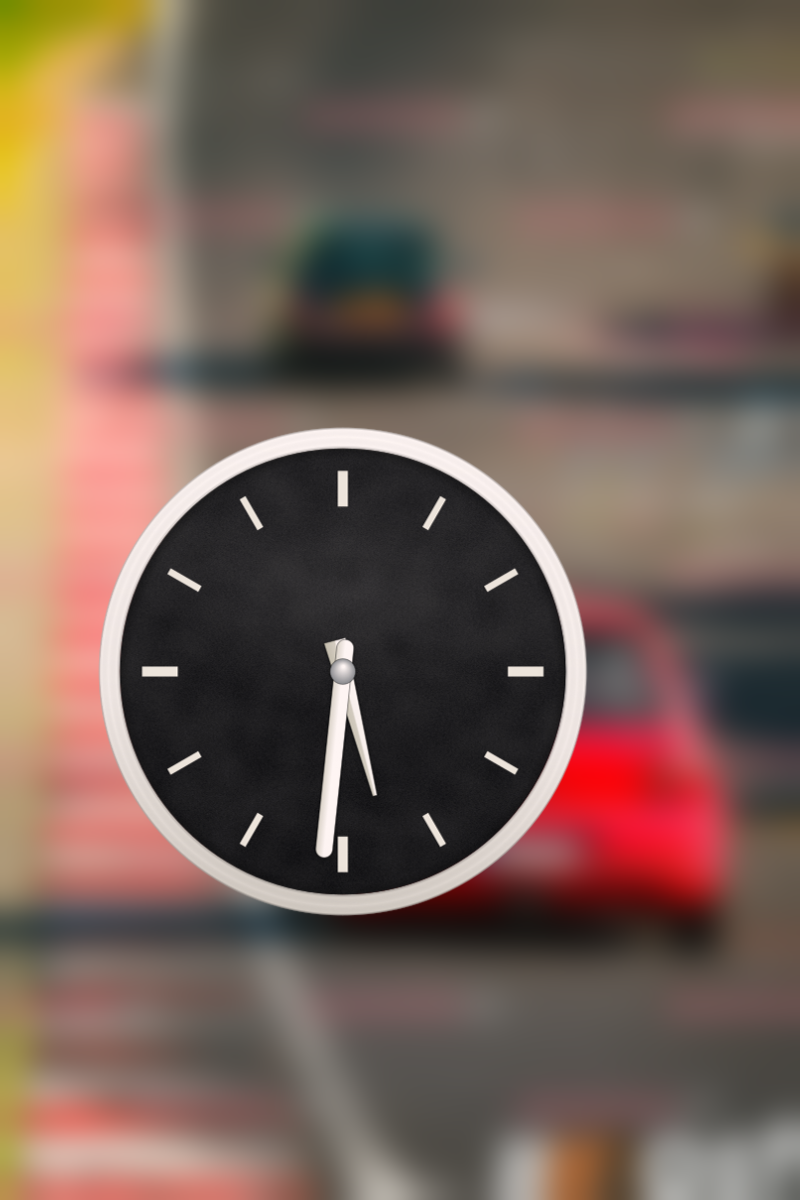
5:31
